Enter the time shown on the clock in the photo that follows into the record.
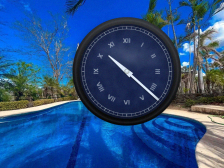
10:22
